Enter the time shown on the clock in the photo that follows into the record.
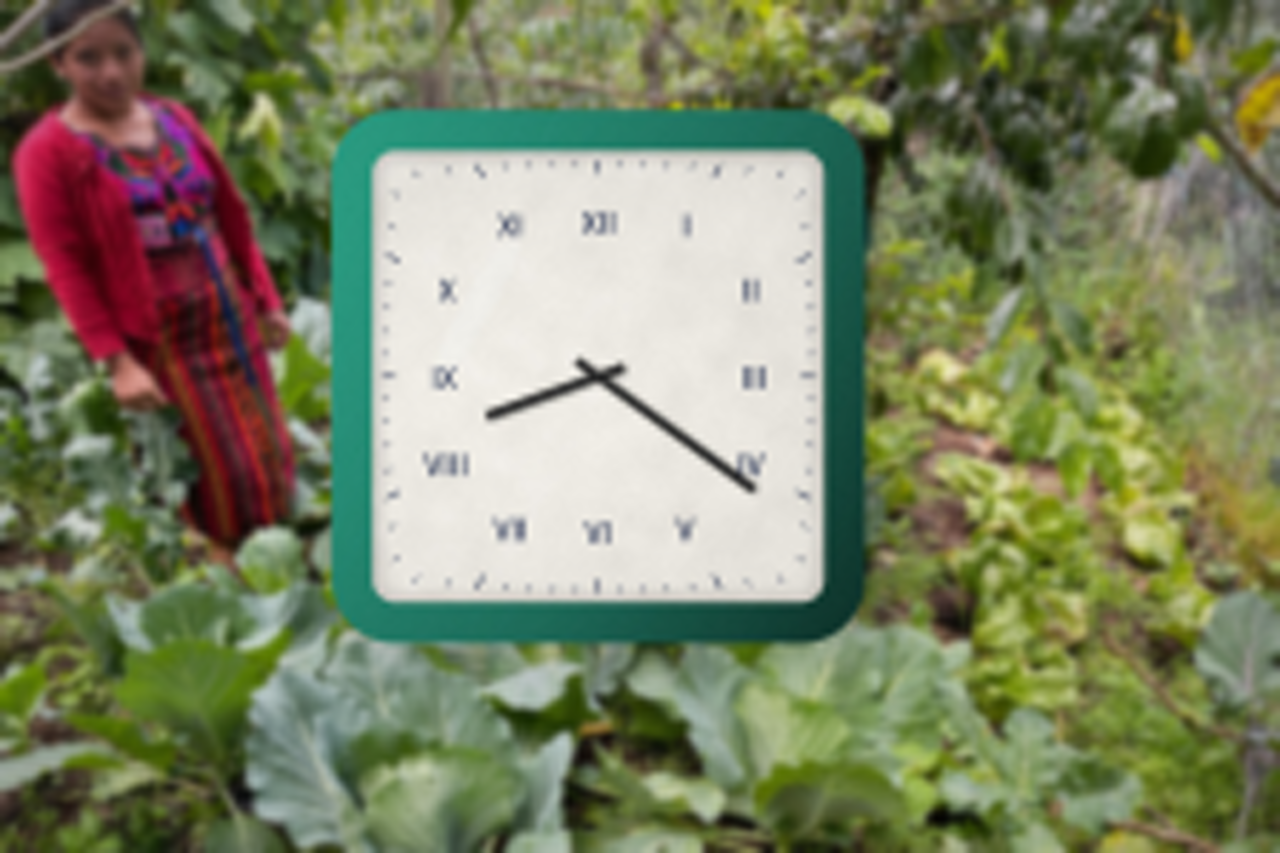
8:21
